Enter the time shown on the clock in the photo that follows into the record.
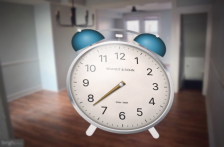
7:38
